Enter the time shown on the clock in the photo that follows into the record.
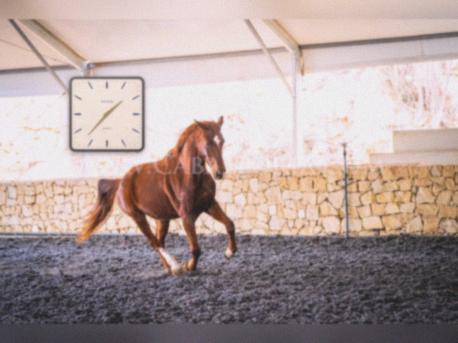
1:37
